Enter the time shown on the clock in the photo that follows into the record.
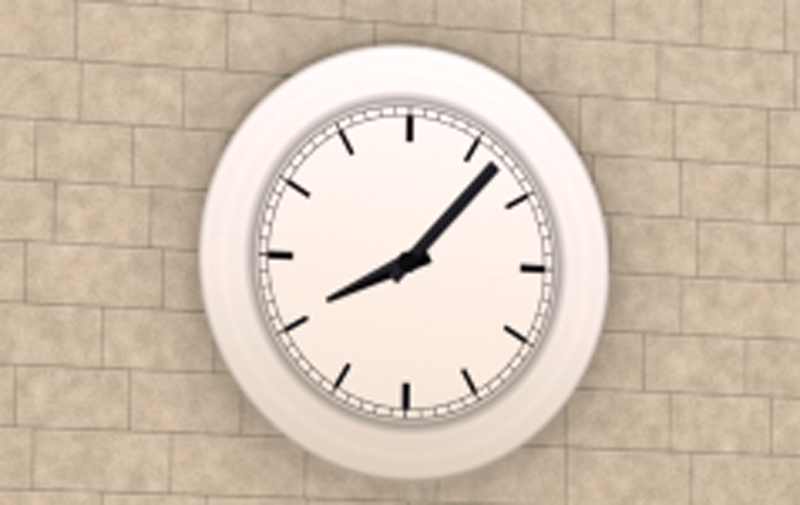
8:07
